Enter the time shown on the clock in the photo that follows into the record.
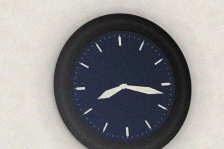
8:17
